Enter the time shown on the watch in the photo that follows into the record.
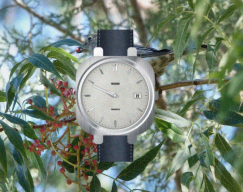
9:49
